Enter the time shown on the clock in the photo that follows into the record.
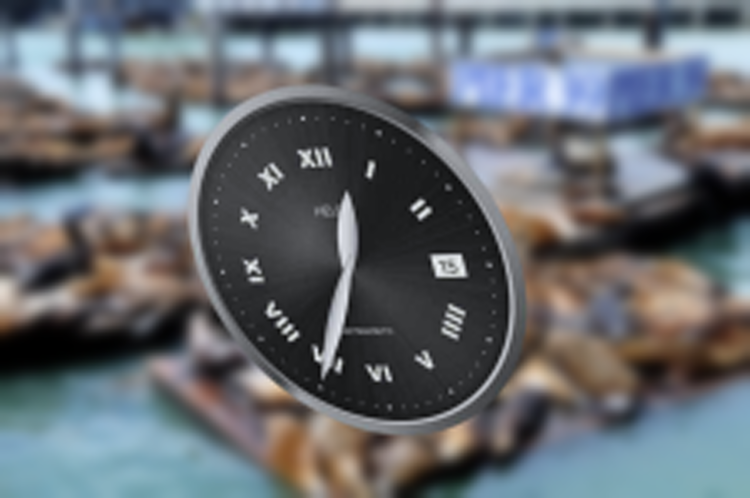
12:35
